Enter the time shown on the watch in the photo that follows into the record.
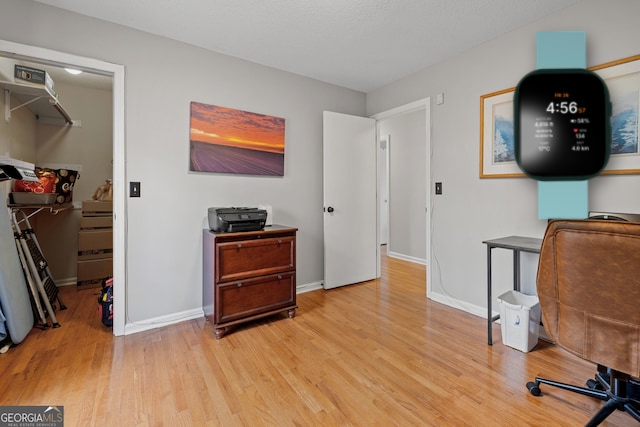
4:56
